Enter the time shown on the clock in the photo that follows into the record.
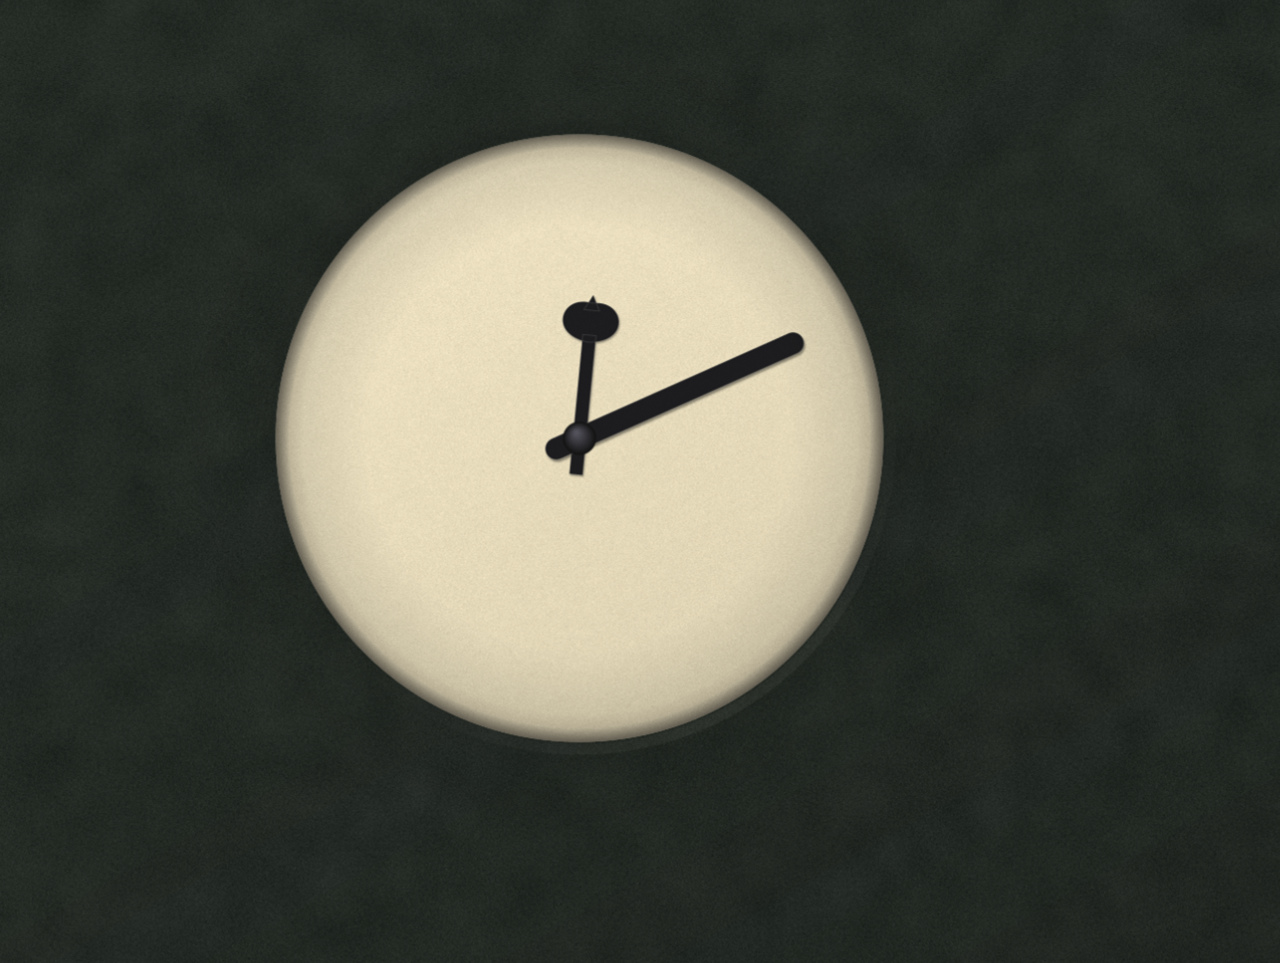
12:11
